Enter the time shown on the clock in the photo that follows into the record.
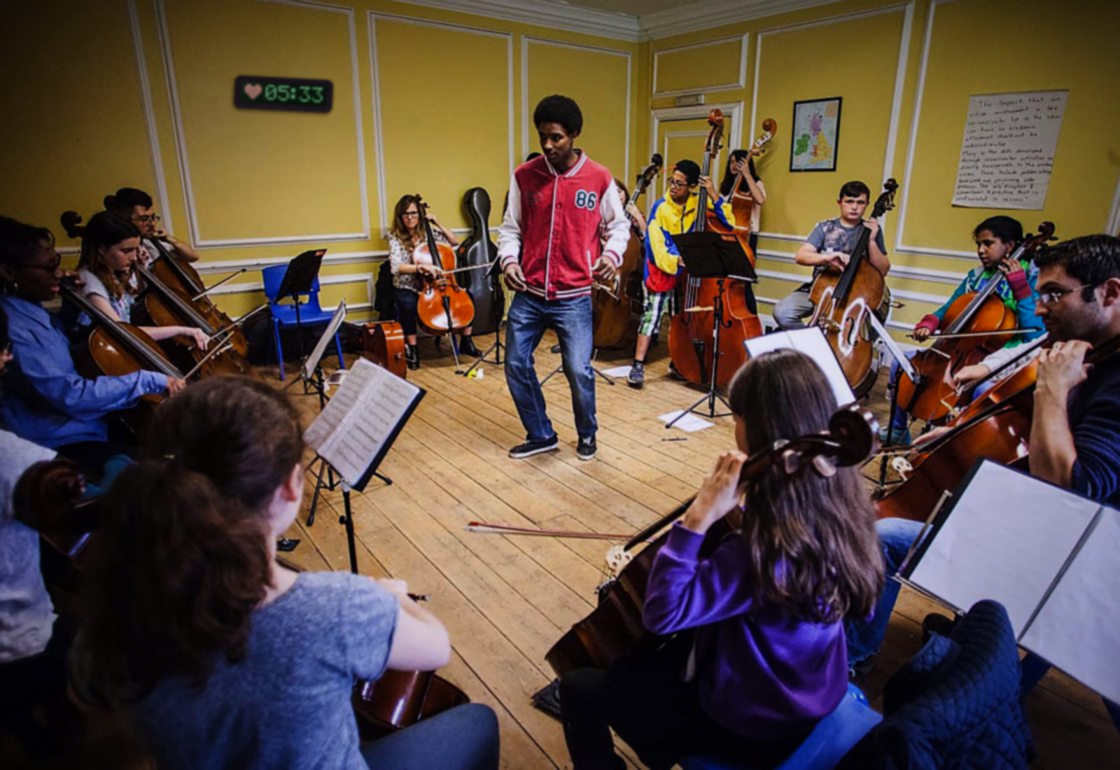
5:33
